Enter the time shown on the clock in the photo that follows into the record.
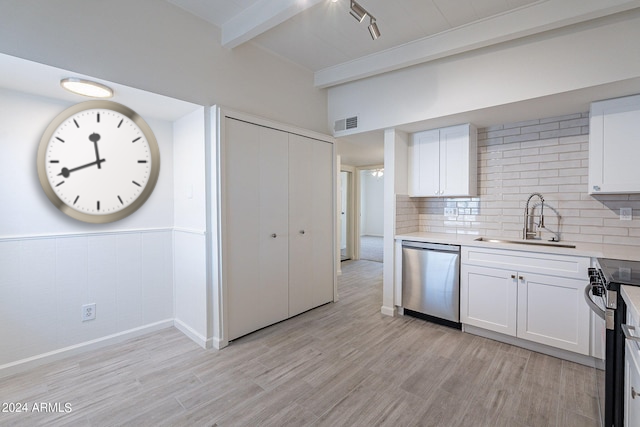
11:42
